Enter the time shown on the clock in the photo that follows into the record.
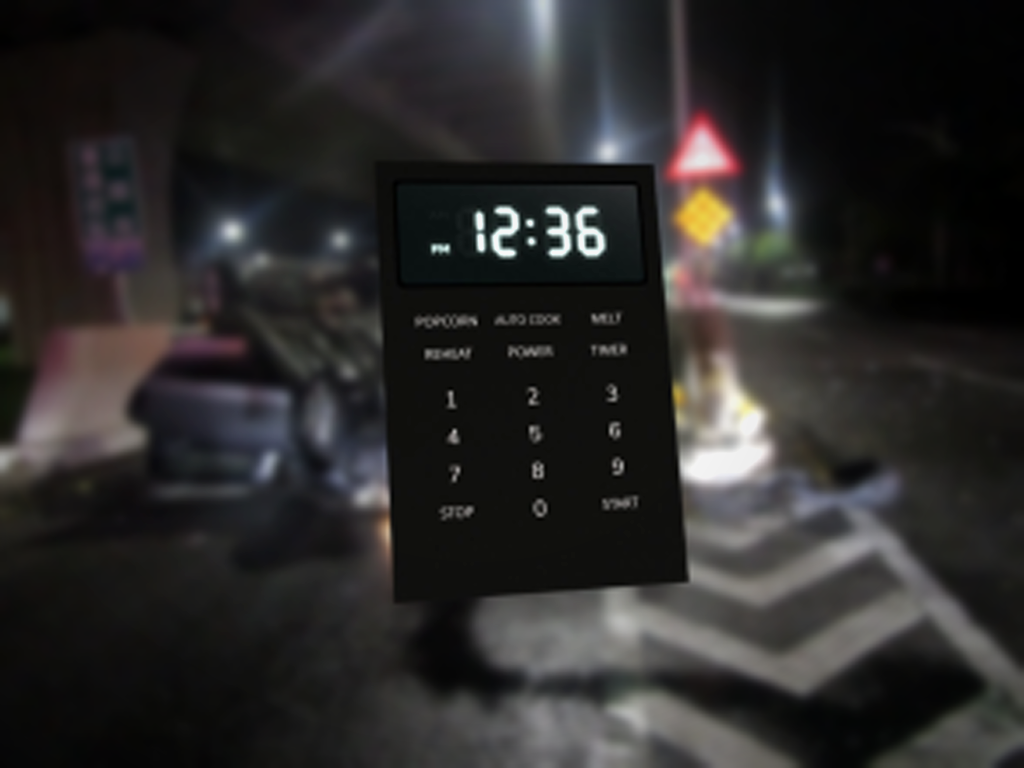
12:36
